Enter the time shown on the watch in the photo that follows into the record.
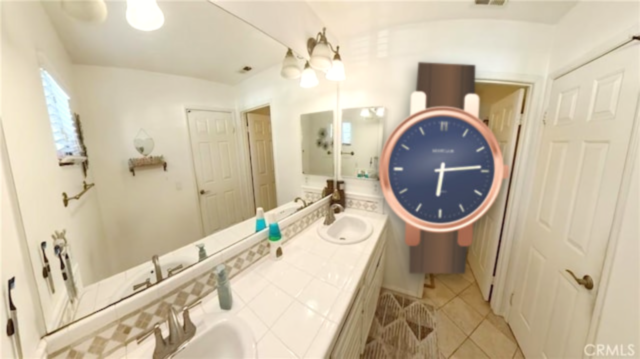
6:14
